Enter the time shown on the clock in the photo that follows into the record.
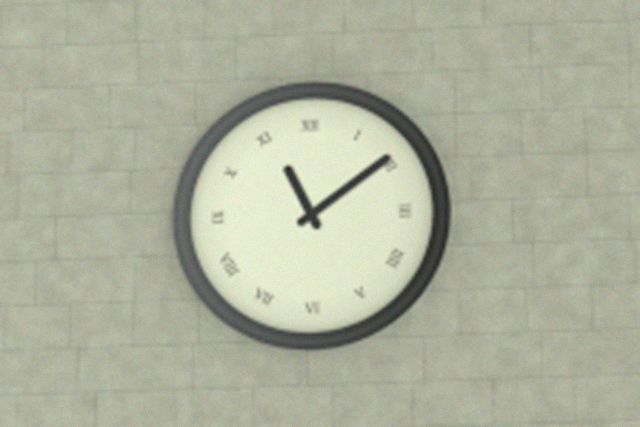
11:09
